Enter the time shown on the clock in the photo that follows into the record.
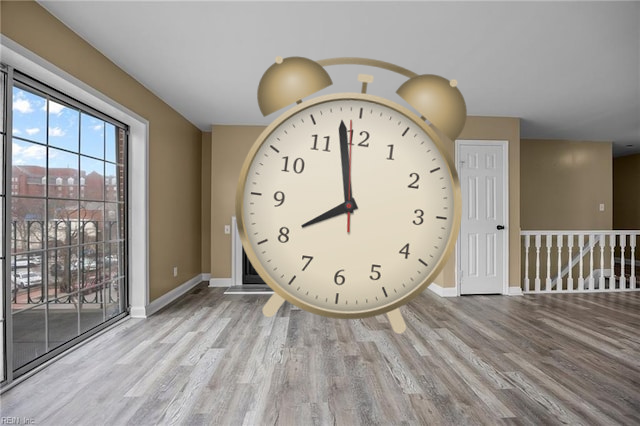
7:57:59
